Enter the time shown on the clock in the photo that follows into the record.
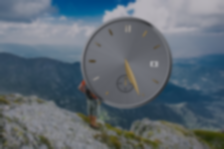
5:26
